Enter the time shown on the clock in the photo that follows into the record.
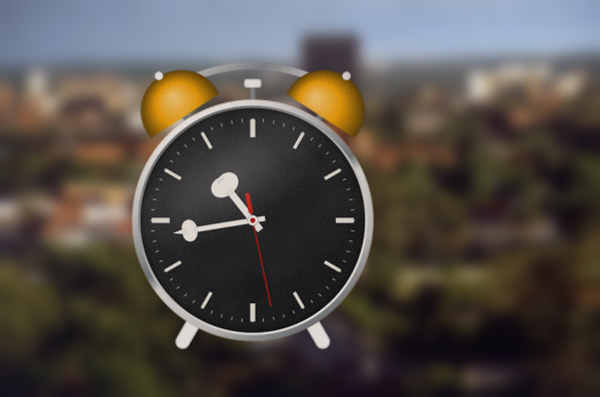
10:43:28
